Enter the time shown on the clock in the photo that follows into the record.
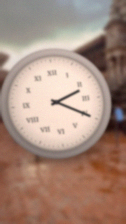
2:20
